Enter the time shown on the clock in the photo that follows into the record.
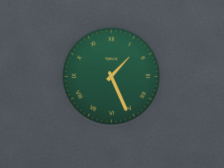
1:26
